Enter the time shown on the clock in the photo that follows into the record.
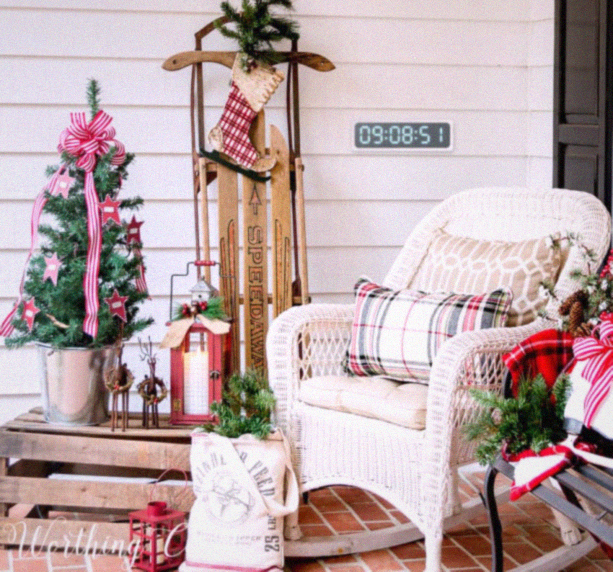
9:08:51
